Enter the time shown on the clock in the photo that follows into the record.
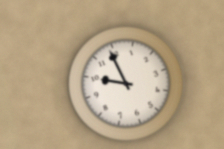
9:59
